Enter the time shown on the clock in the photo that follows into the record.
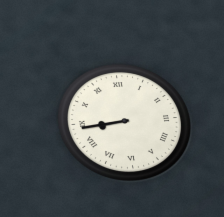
8:44
